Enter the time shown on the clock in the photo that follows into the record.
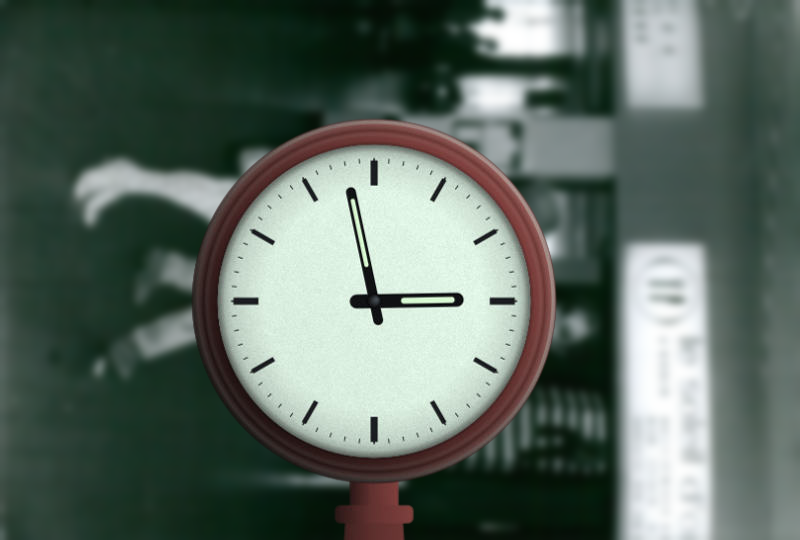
2:58
